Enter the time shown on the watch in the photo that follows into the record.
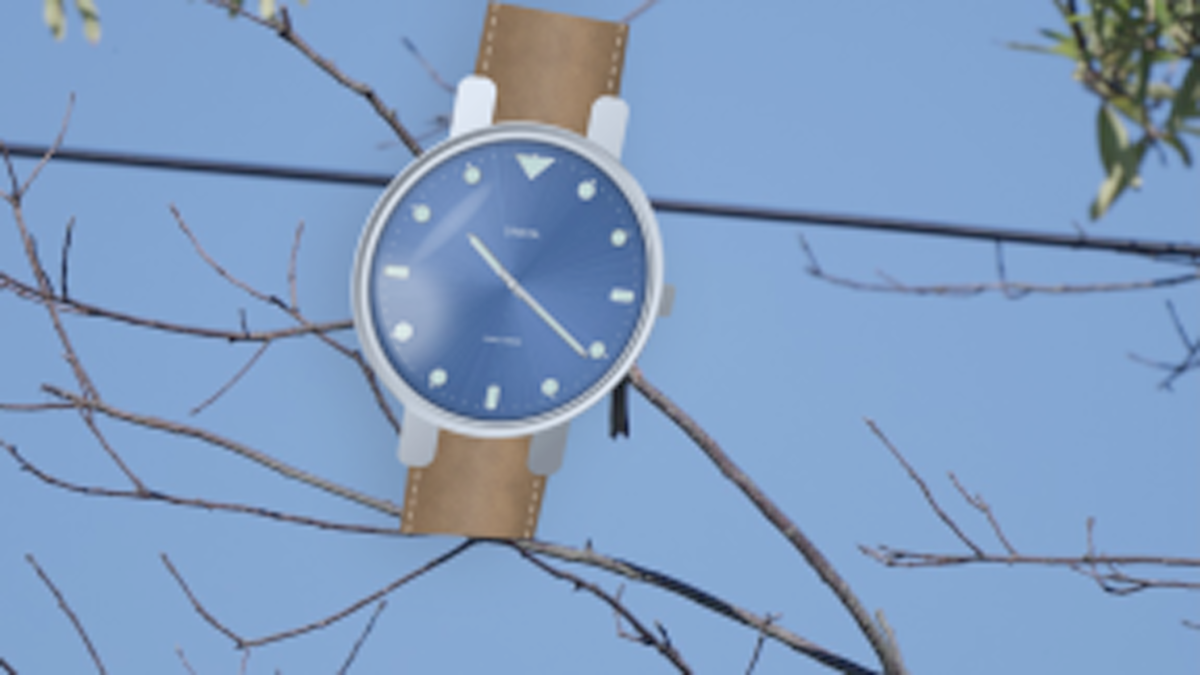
10:21
